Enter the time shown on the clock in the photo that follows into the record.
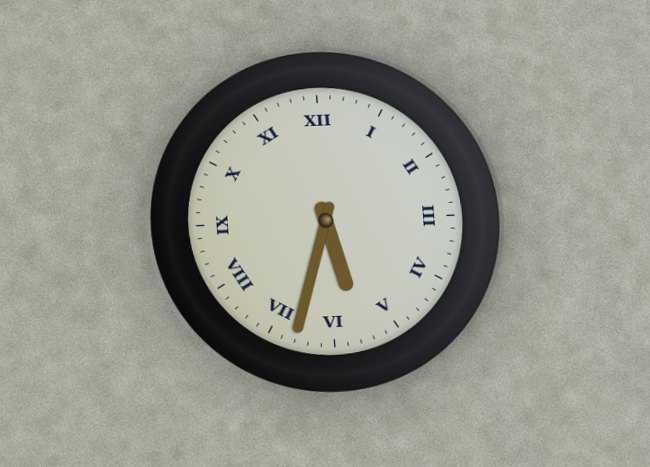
5:33
